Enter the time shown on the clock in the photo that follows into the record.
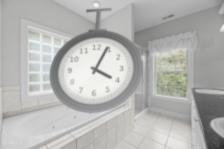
4:04
